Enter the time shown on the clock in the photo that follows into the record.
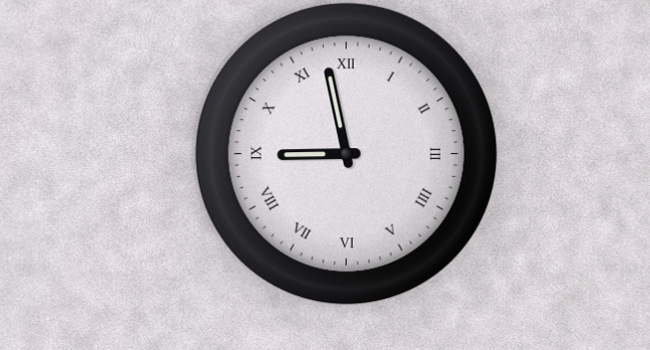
8:58
